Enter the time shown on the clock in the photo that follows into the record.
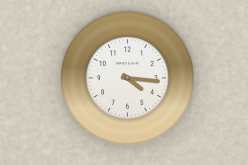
4:16
